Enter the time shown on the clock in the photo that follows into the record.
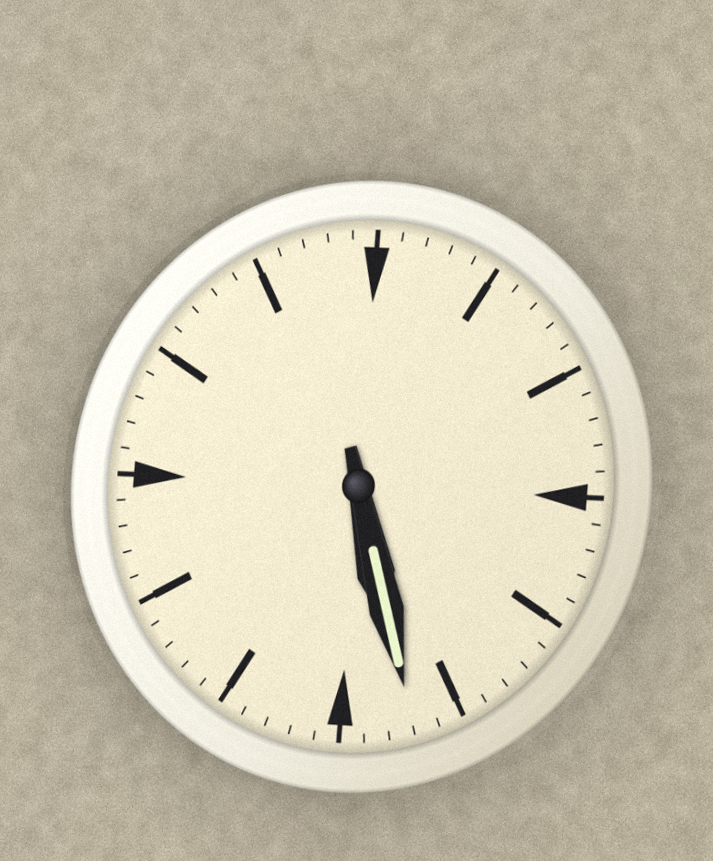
5:27
